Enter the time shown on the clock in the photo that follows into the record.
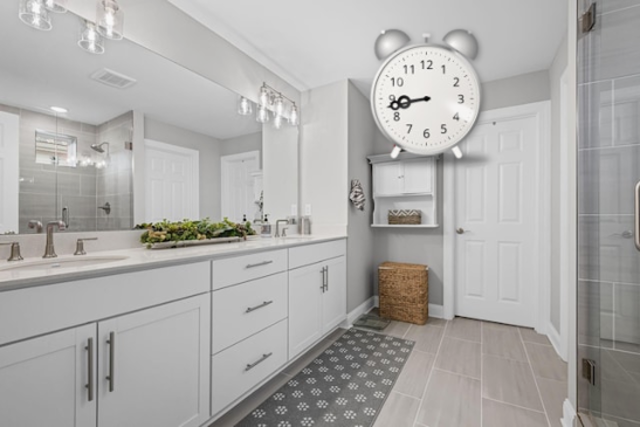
8:43
